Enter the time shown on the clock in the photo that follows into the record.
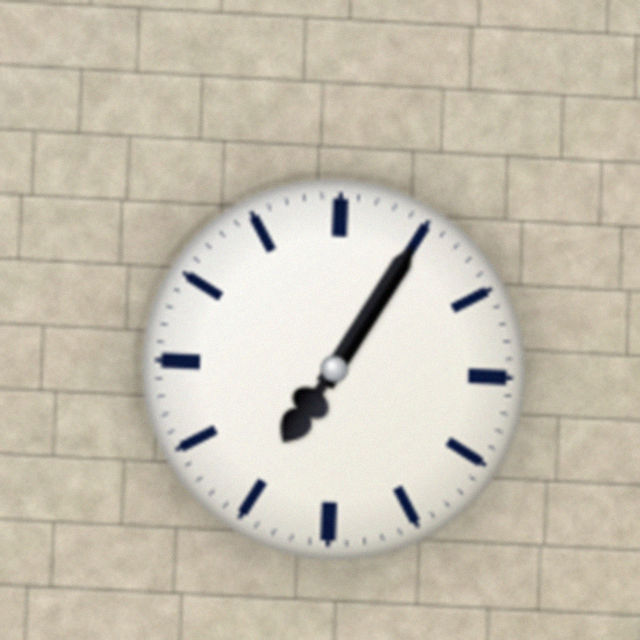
7:05
